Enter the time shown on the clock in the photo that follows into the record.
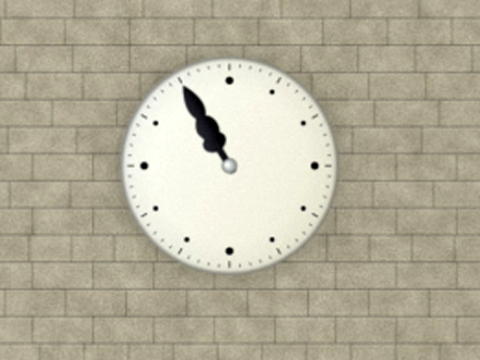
10:55
